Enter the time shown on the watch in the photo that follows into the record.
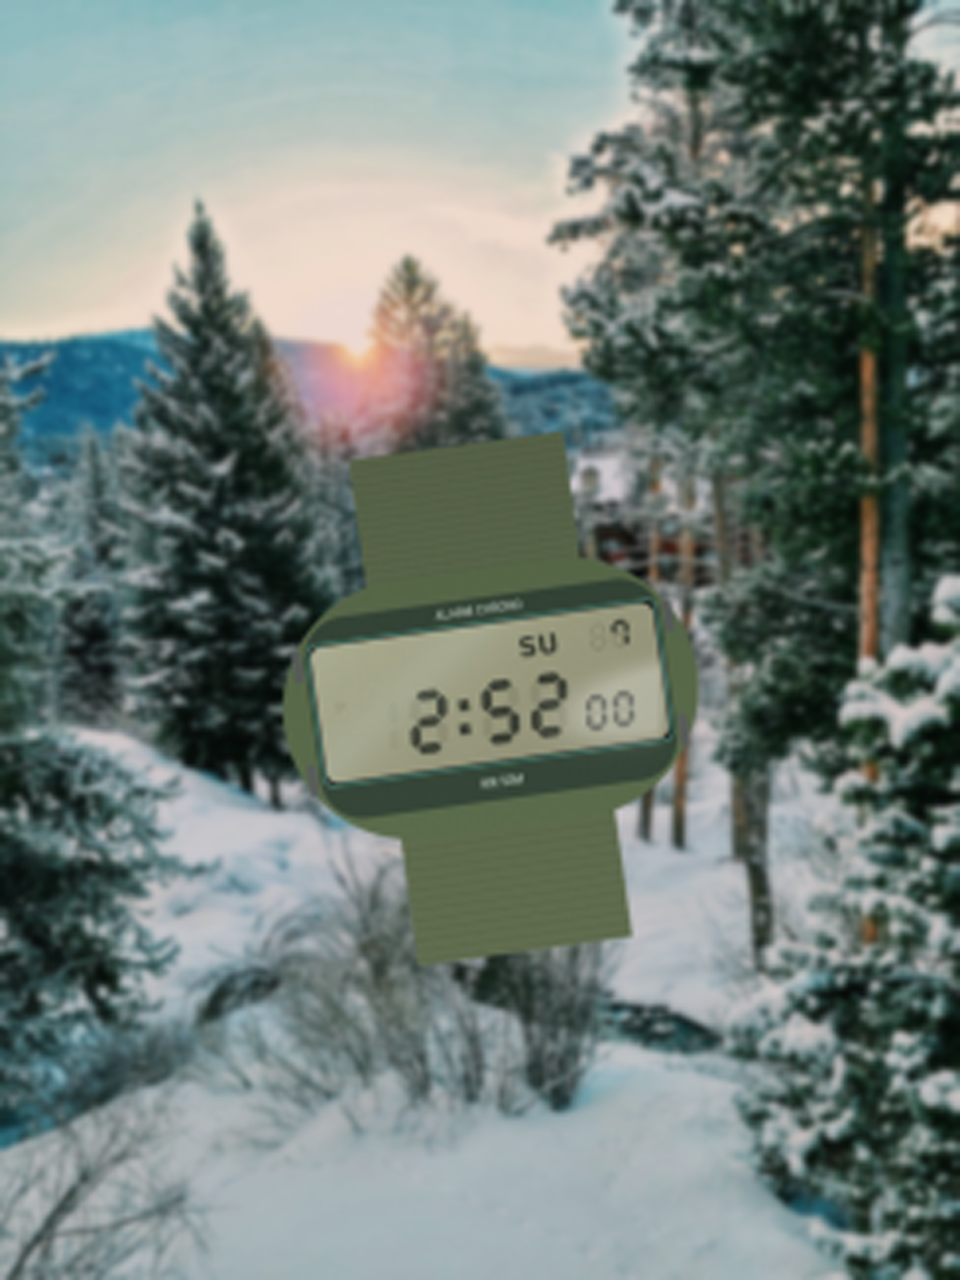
2:52:00
